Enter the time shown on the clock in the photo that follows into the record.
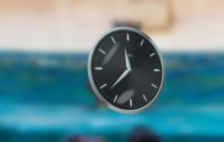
11:38
